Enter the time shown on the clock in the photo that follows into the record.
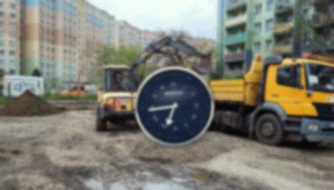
6:44
